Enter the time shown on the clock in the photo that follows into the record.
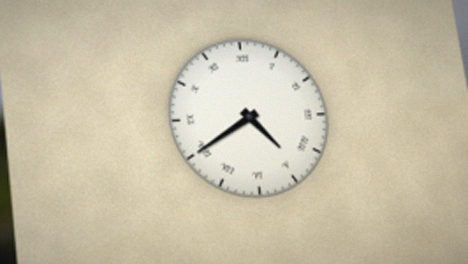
4:40
